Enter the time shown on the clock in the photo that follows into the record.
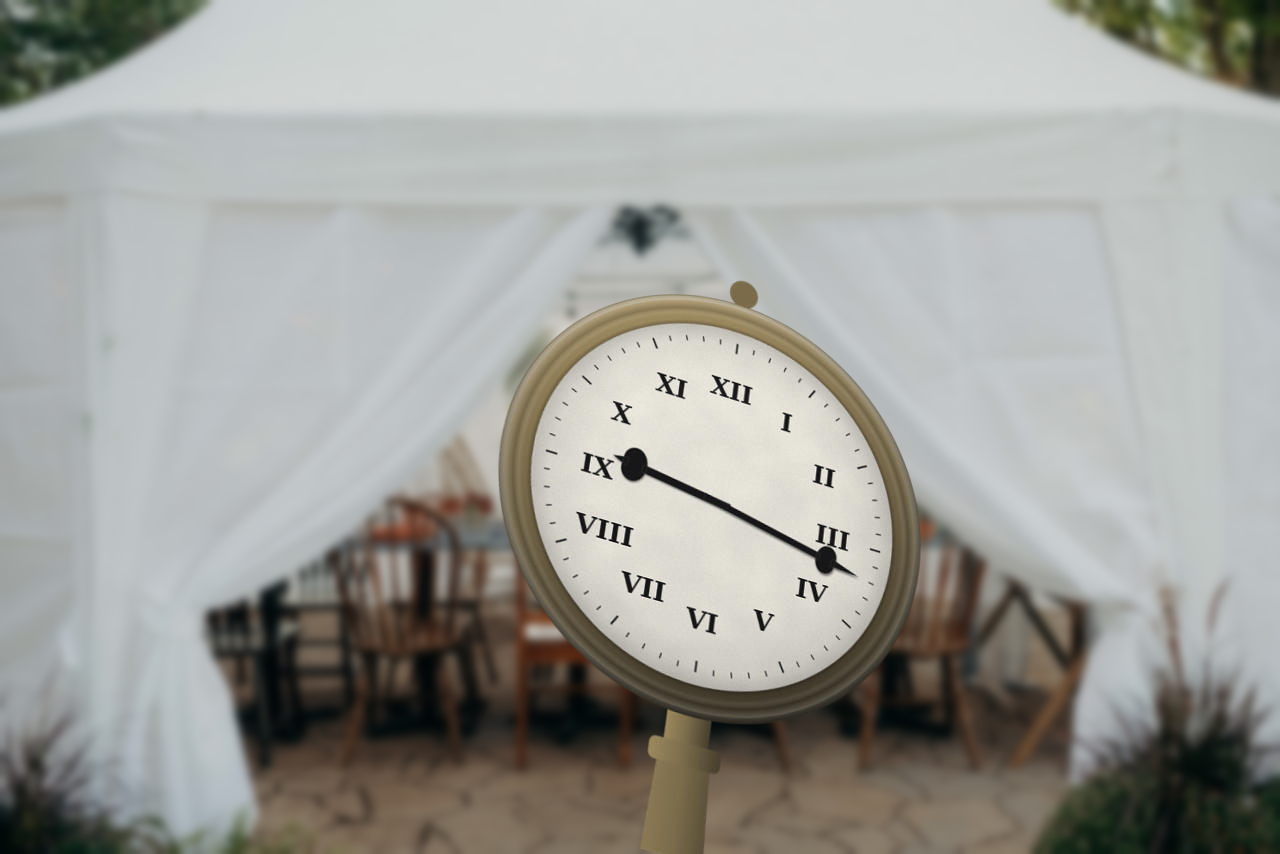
9:17
